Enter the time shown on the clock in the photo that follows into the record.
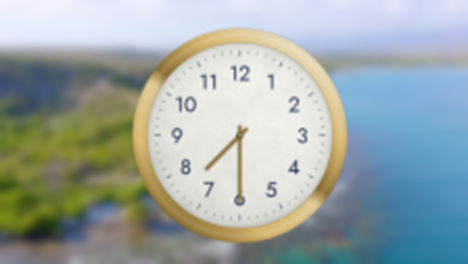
7:30
